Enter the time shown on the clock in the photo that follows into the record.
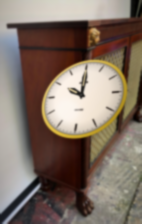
10:00
